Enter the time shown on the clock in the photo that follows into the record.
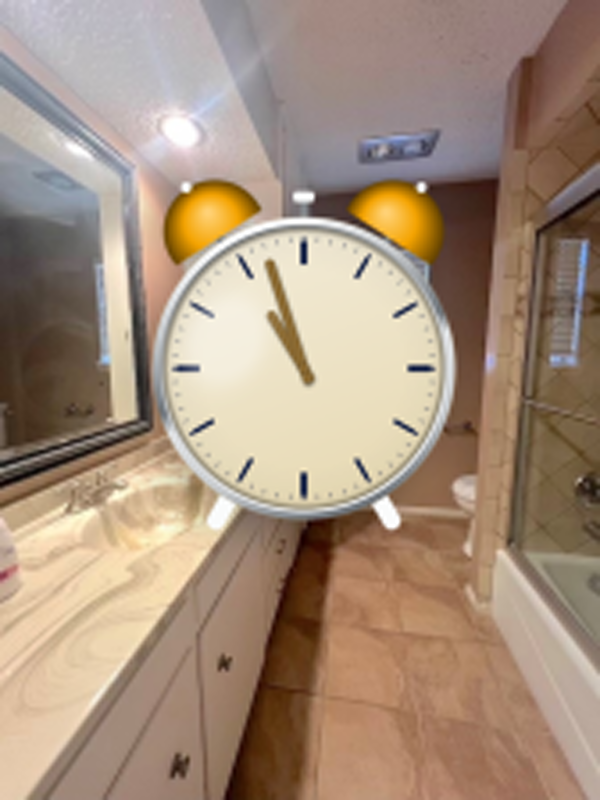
10:57
